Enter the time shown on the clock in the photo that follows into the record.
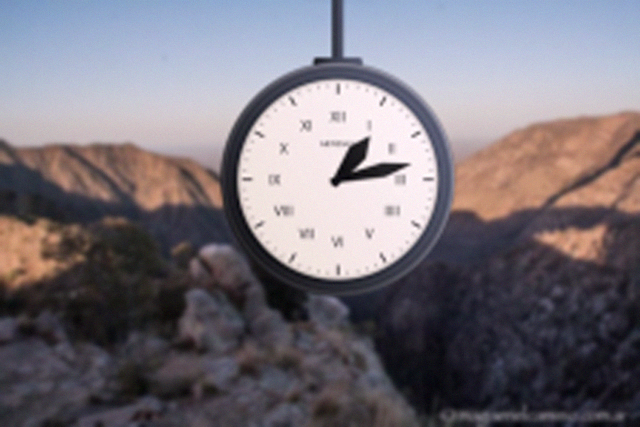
1:13
